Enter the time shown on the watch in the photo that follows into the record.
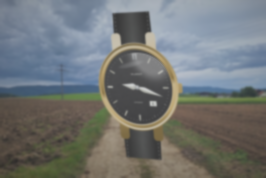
9:18
